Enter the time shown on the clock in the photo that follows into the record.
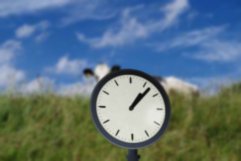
1:07
